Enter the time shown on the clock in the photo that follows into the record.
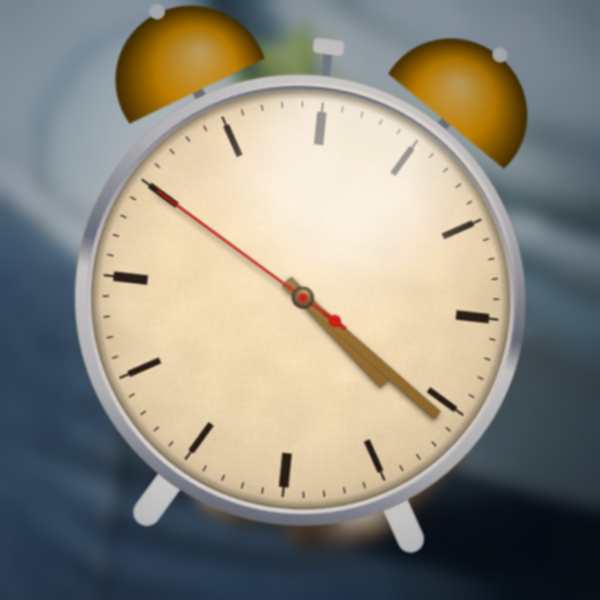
4:20:50
